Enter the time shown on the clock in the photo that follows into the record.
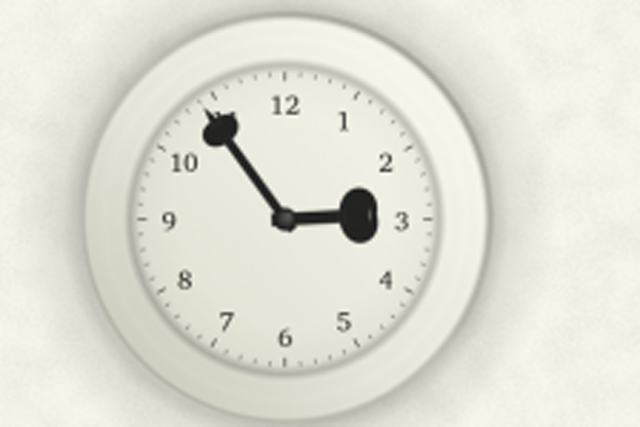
2:54
